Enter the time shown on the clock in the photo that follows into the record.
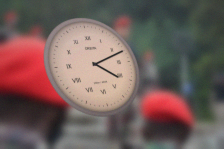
4:12
